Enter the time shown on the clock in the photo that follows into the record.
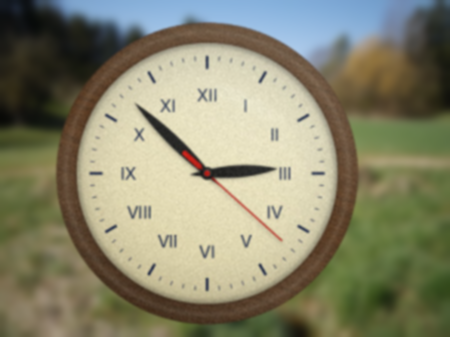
2:52:22
